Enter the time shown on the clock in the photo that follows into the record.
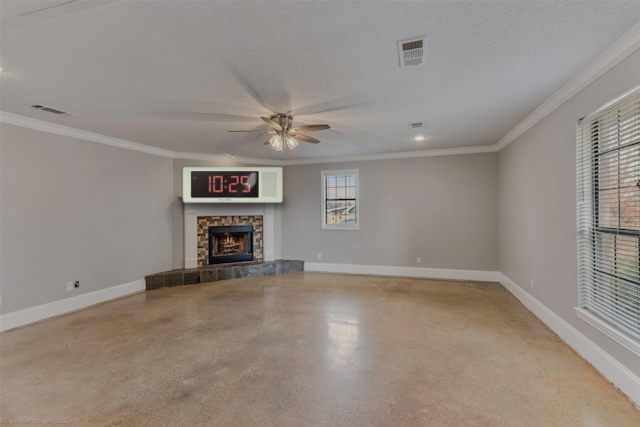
10:25
